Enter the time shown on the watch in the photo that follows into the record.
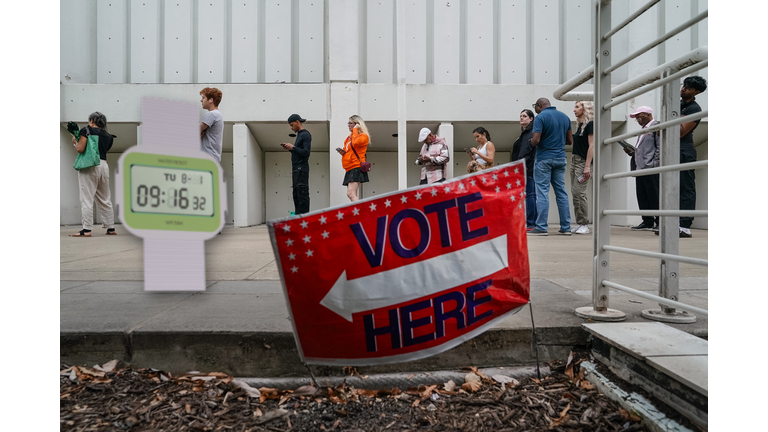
9:16:32
